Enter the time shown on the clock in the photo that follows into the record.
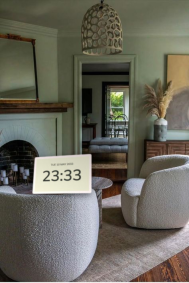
23:33
